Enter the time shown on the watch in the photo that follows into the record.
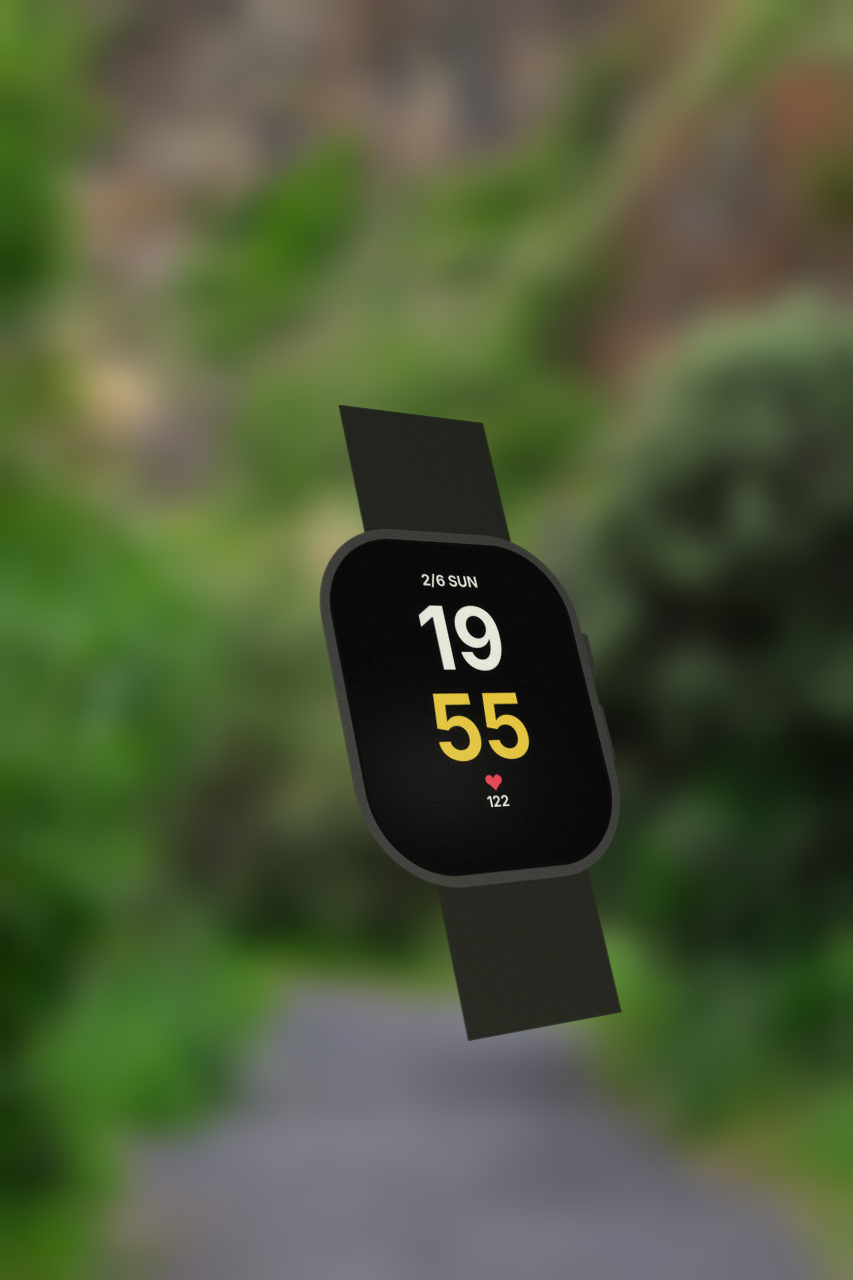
19:55
